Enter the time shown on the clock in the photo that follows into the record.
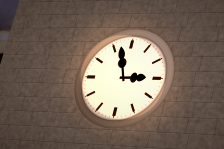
2:57
